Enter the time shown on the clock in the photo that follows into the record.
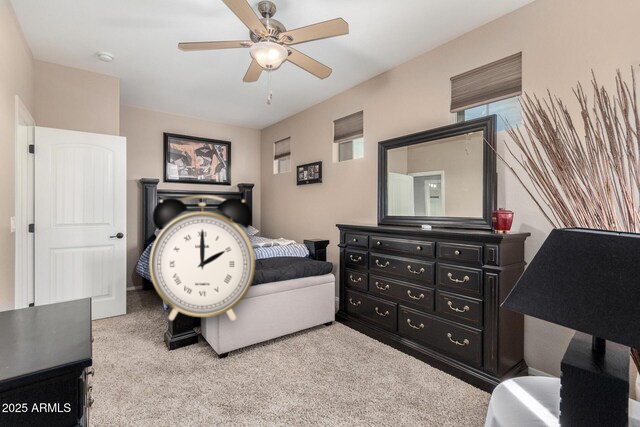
2:00
